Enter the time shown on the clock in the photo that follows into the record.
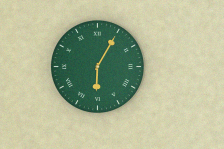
6:05
